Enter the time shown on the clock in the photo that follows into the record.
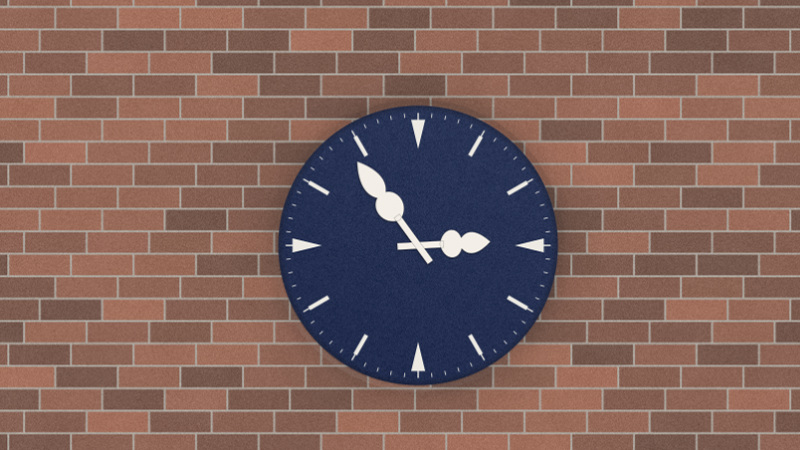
2:54
